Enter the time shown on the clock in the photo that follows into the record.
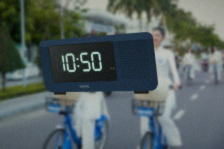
10:50
